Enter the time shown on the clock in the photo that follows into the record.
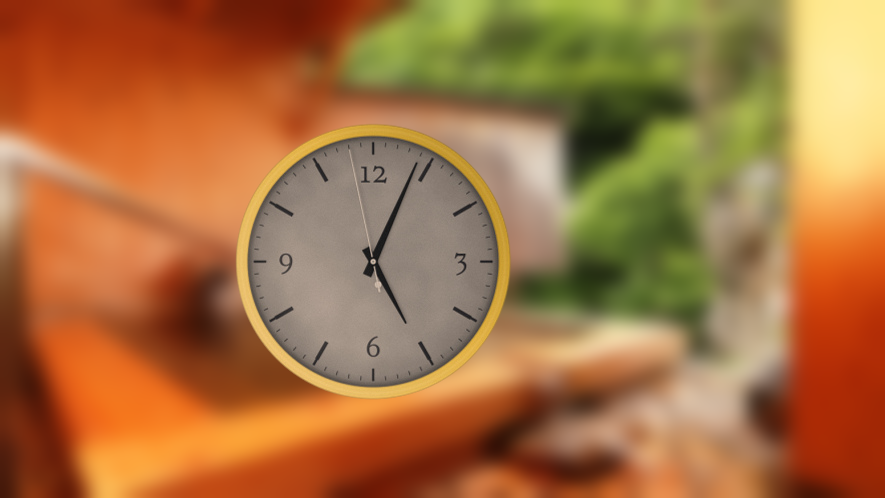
5:03:58
